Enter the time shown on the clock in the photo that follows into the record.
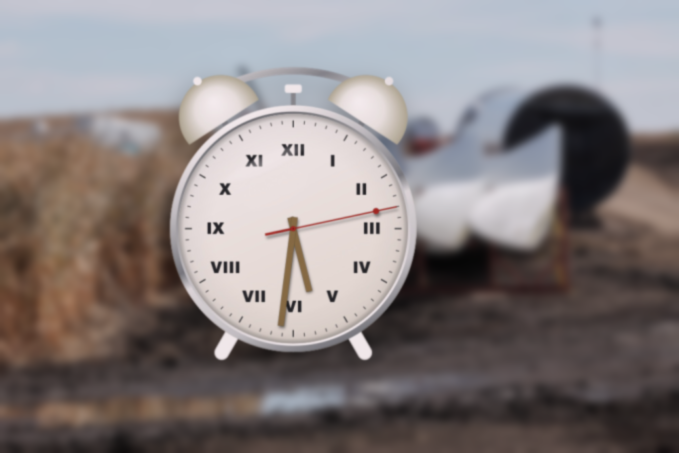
5:31:13
